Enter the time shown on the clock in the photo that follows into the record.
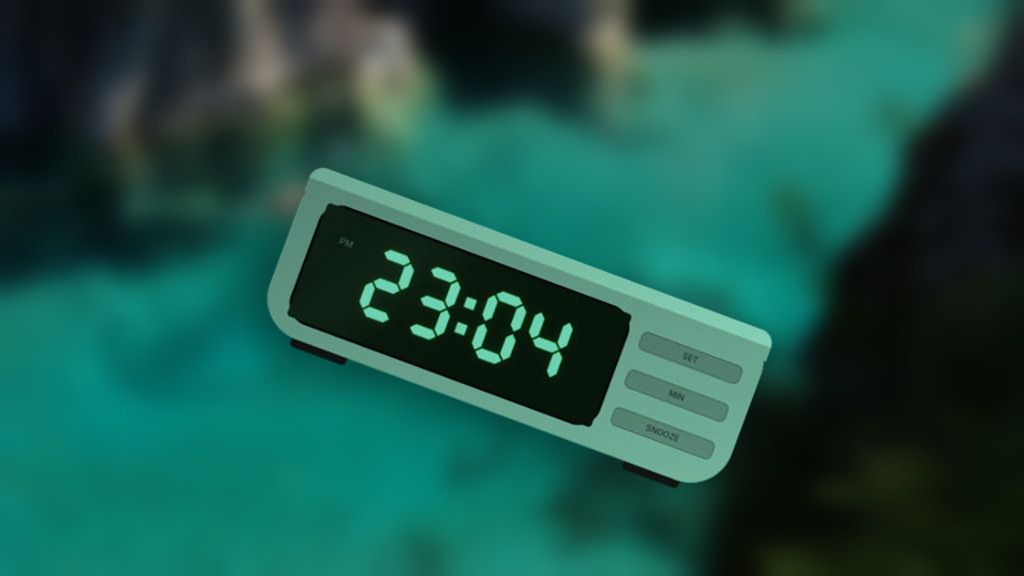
23:04
